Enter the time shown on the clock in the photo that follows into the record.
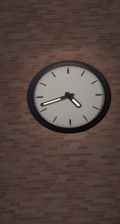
4:42
